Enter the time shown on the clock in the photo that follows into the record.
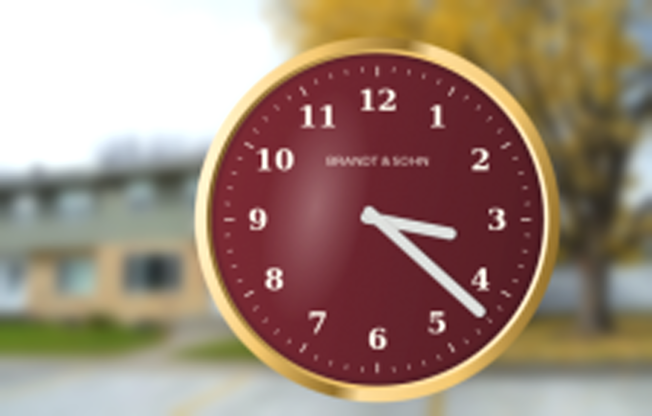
3:22
